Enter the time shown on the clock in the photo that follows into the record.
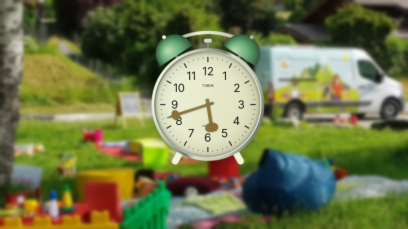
5:42
